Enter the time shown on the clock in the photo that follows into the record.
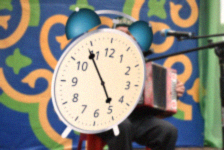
4:54
